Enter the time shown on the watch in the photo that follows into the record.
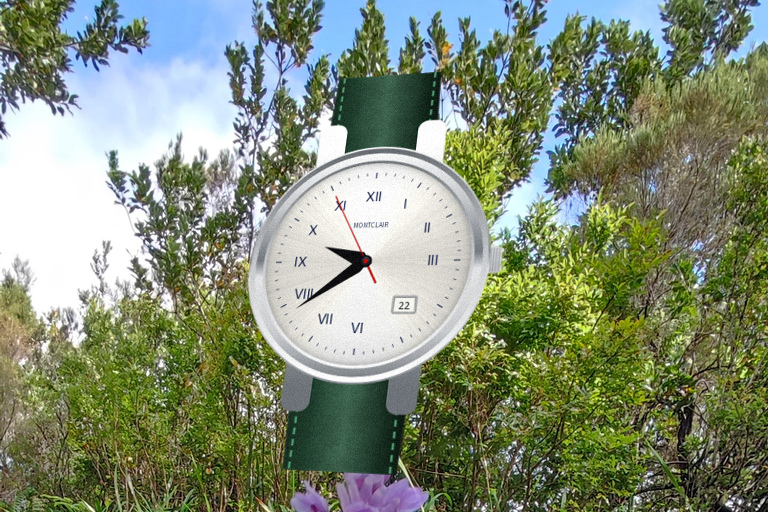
9:38:55
